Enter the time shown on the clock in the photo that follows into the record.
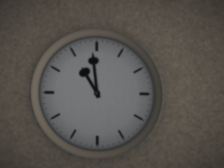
10:59
